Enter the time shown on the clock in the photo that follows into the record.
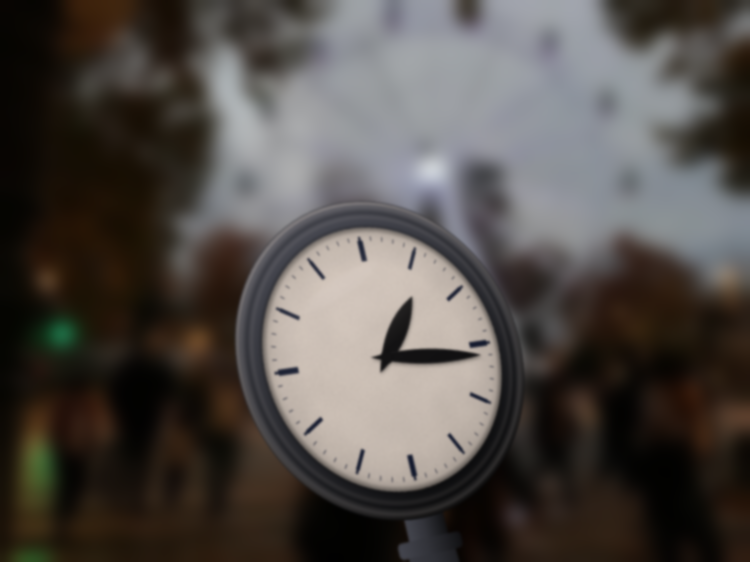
1:16
